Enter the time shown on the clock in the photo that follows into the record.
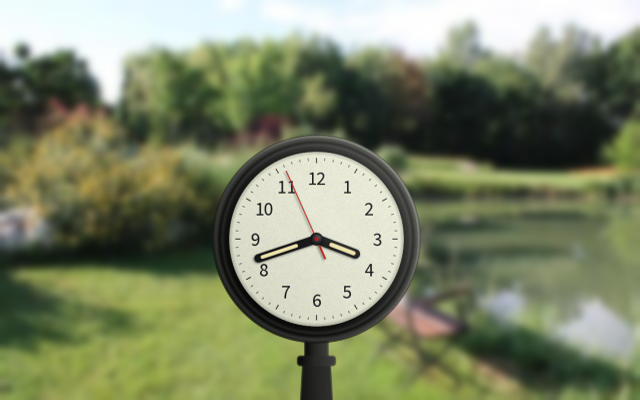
3:41:56
